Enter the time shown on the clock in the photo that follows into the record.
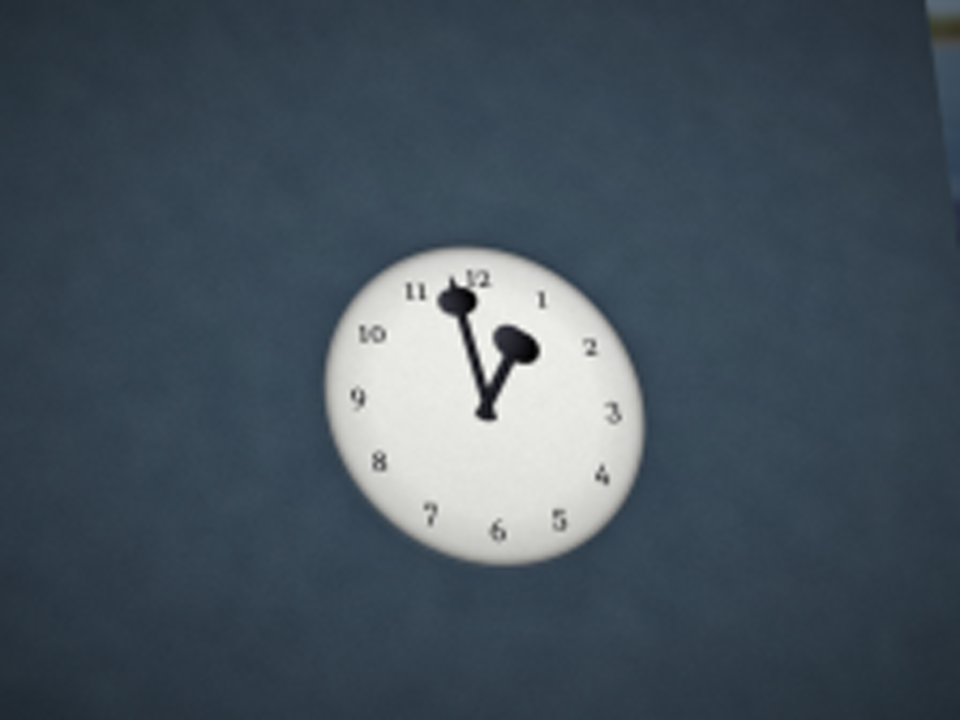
12:58
